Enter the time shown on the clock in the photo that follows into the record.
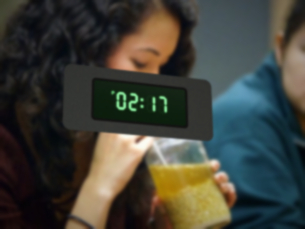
2:17
